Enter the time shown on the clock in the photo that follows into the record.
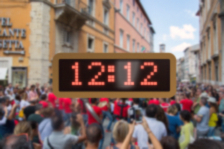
12:12
